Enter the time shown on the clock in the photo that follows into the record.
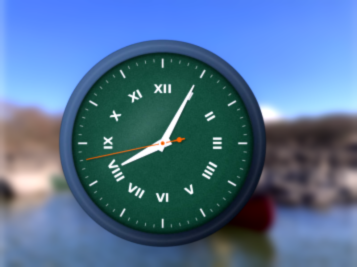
8:04:43
